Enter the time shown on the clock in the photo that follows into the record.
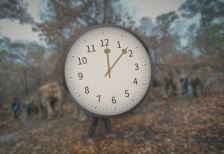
12:08
